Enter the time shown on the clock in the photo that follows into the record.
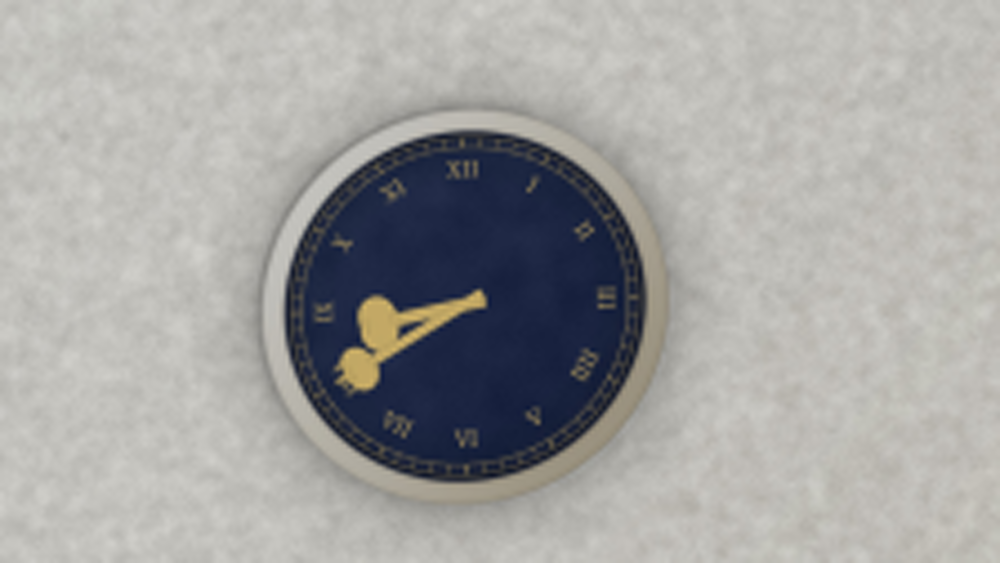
8:40
